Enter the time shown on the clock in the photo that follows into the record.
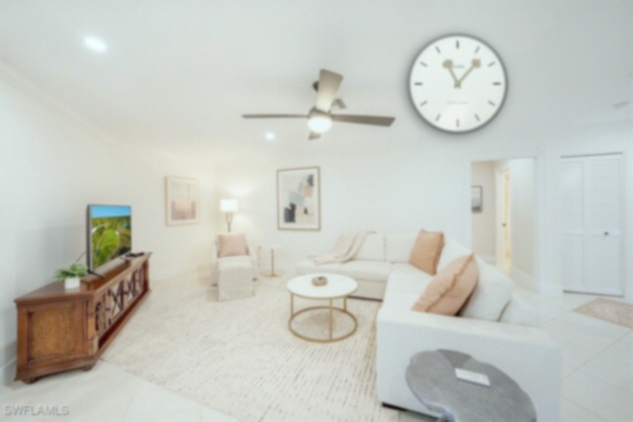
11:07
